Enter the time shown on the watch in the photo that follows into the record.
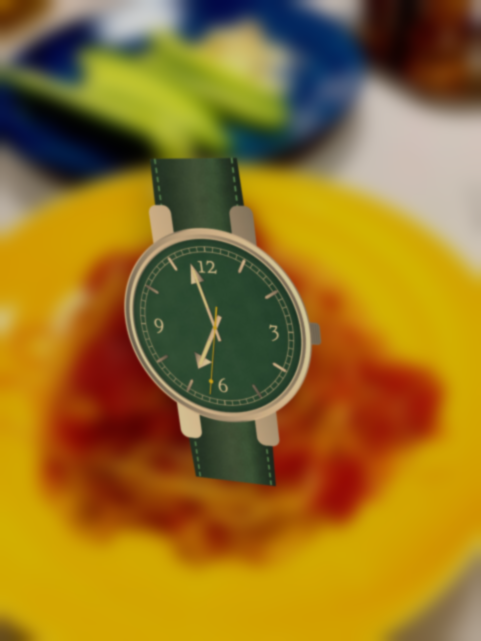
6:57:32
